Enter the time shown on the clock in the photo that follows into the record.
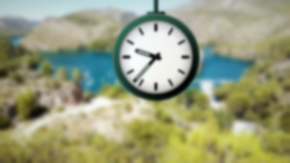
9:37
